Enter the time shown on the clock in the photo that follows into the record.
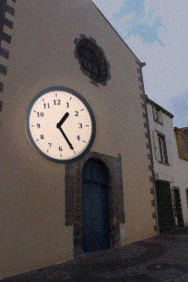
1:25
